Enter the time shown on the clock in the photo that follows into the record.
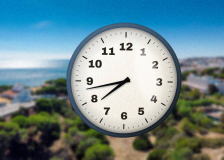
7:43
